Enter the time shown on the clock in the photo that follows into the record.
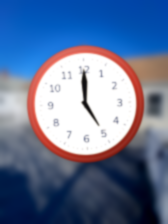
5:00
